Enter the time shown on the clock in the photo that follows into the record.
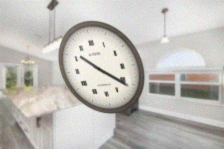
10:21
